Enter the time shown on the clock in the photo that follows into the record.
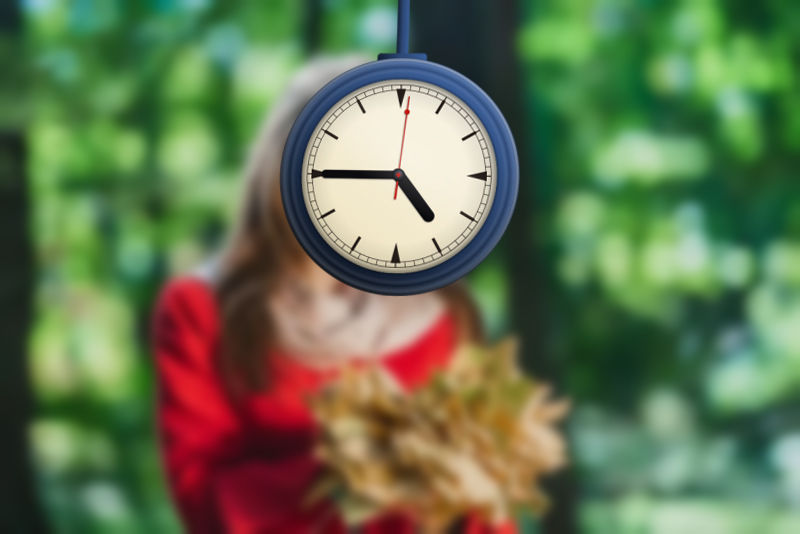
4:45:01
